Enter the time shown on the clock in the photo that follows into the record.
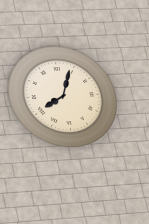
8:04
